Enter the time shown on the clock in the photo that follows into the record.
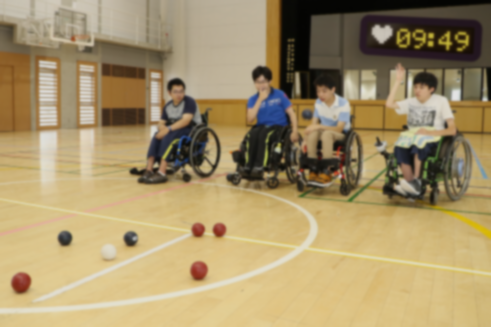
9:49
